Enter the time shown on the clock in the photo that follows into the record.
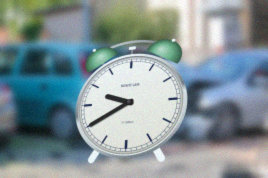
9:40
